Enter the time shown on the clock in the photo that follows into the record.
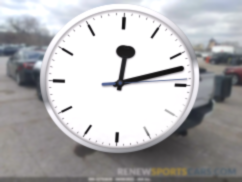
12:12:14
